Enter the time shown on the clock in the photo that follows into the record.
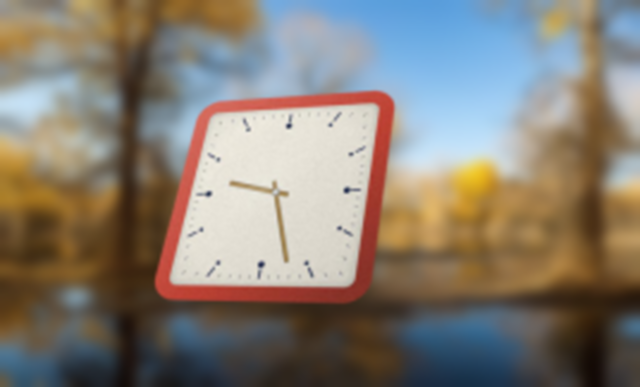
9:27
